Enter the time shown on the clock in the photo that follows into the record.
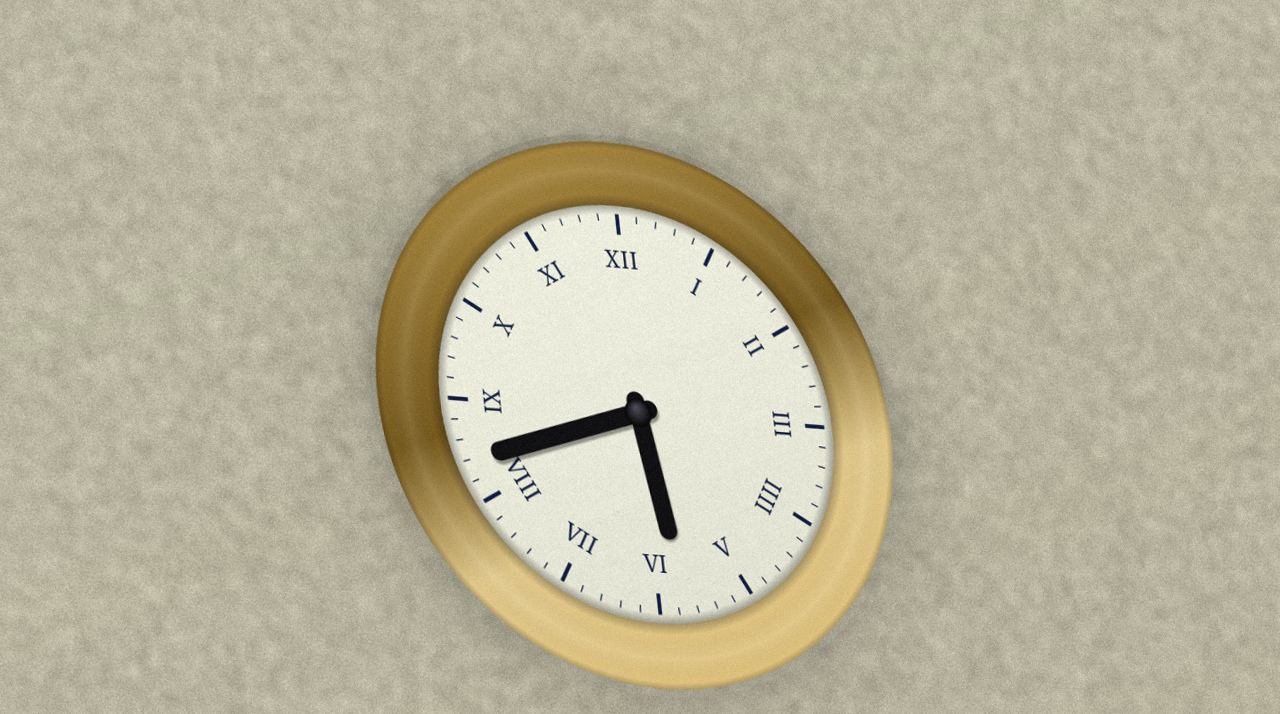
5:42
